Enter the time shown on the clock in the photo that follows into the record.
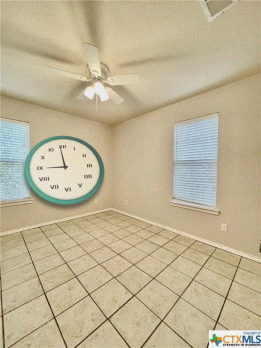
8:59
